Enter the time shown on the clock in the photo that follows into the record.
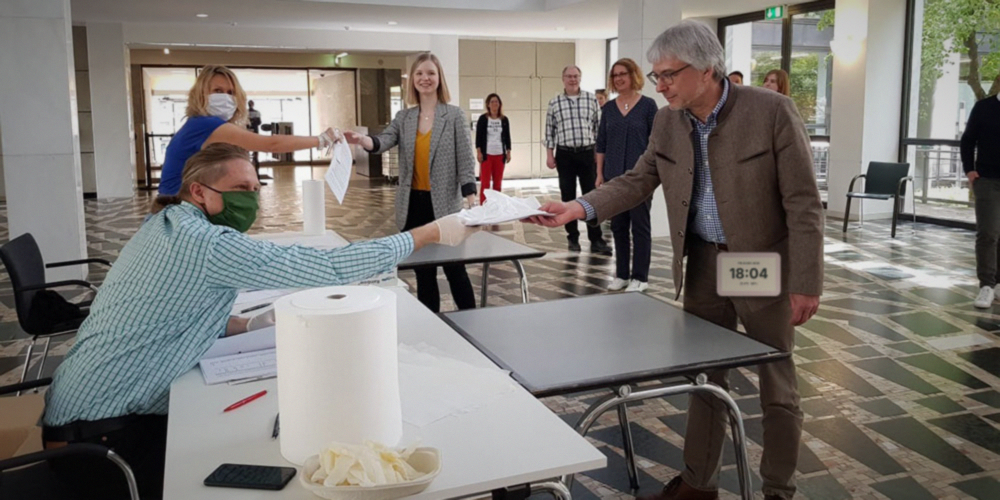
18:04
